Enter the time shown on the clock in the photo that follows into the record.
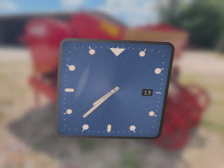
7:37
